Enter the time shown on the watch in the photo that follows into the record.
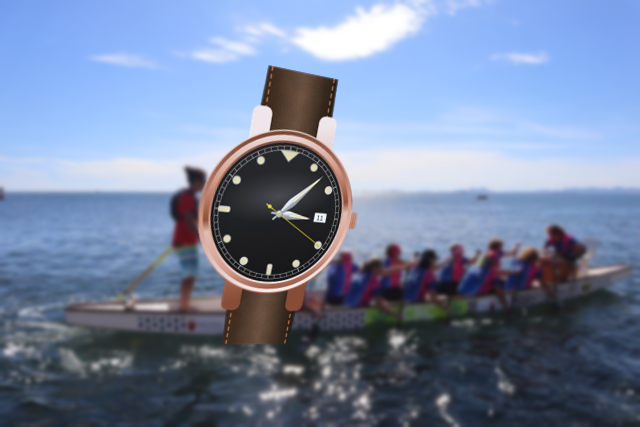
3:07:20
